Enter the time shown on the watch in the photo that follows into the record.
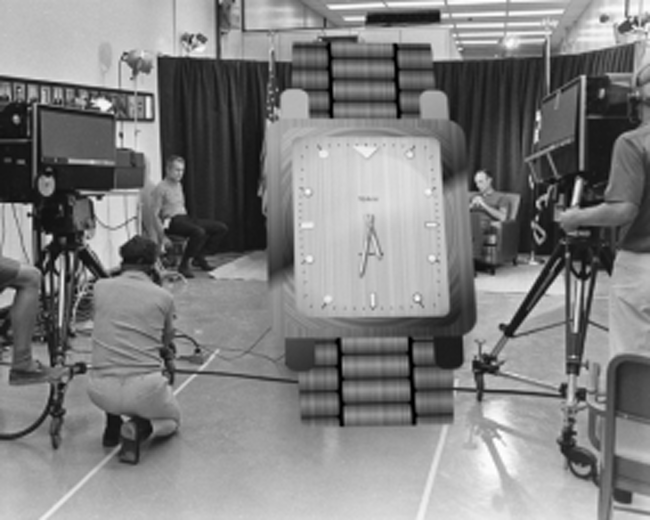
5:32
